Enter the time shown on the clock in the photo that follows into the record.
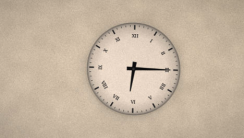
6:15
